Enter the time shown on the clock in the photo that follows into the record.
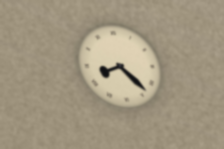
8:23
